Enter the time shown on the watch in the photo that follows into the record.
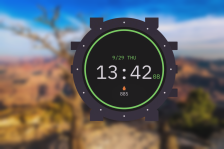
13:42
